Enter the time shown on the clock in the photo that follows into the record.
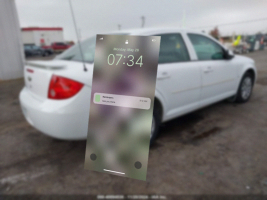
7:34
